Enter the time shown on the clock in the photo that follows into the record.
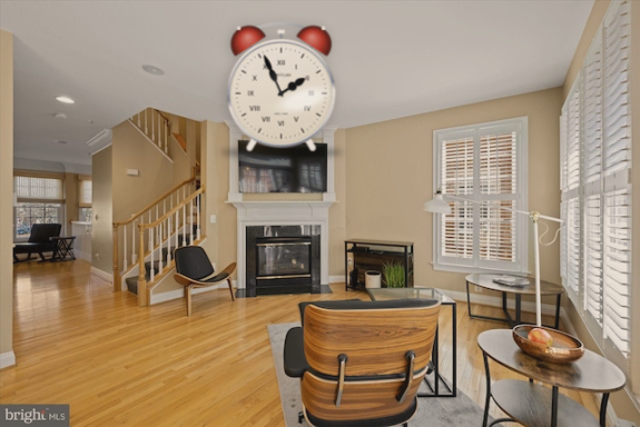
1:56
